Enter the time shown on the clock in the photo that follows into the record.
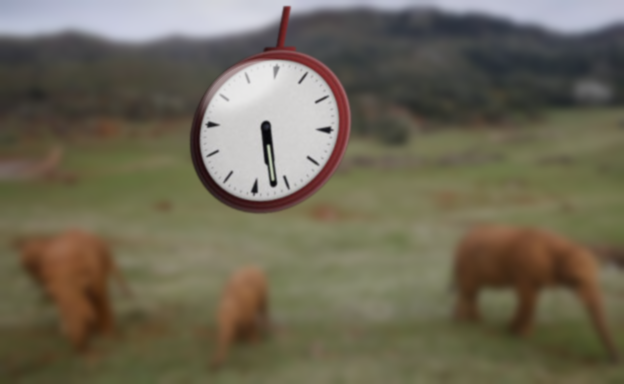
5:27
